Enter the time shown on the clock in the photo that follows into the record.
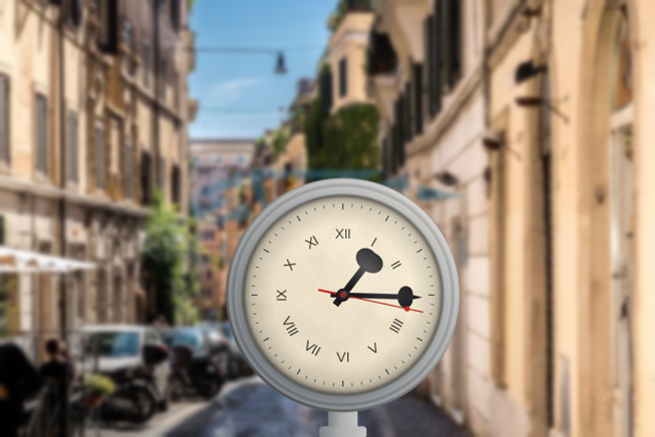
1:15:17
